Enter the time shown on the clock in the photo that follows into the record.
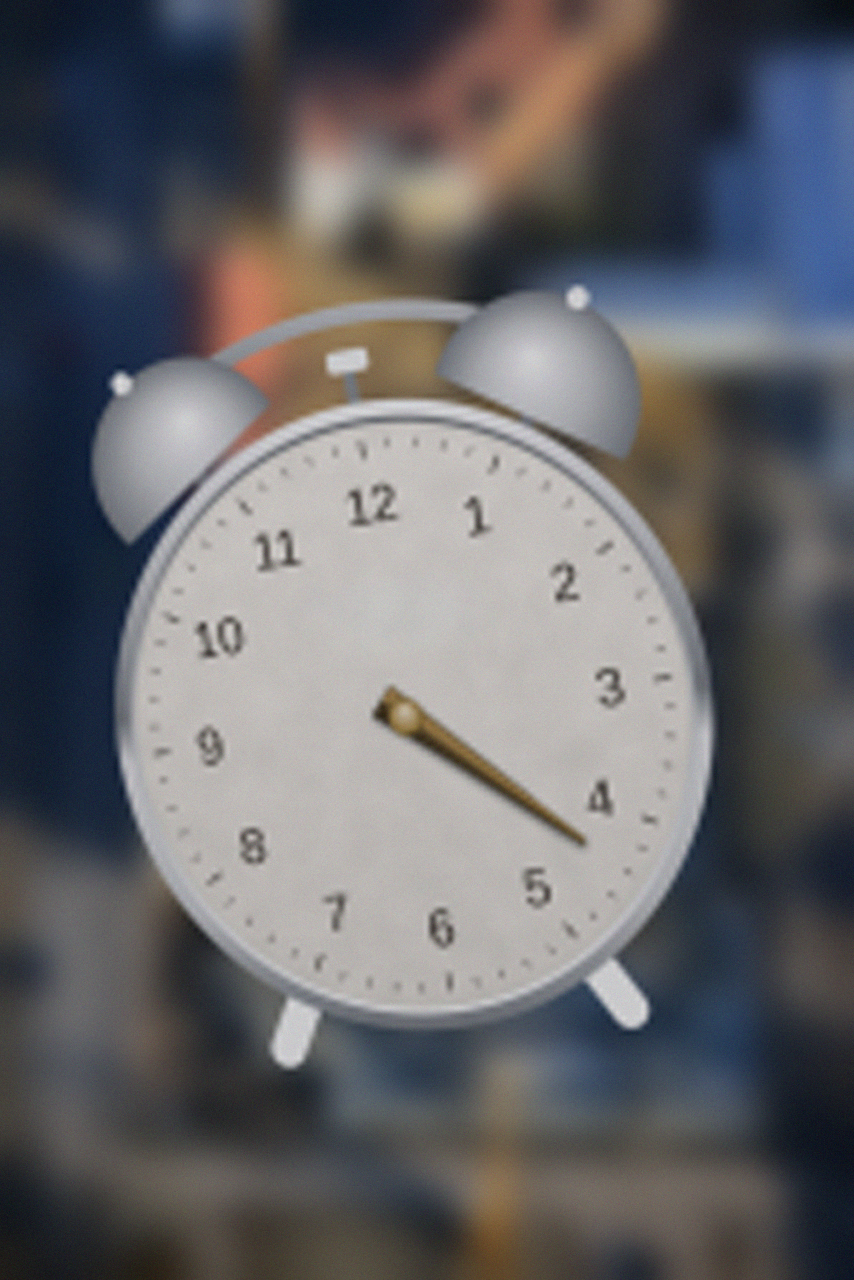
4:22
